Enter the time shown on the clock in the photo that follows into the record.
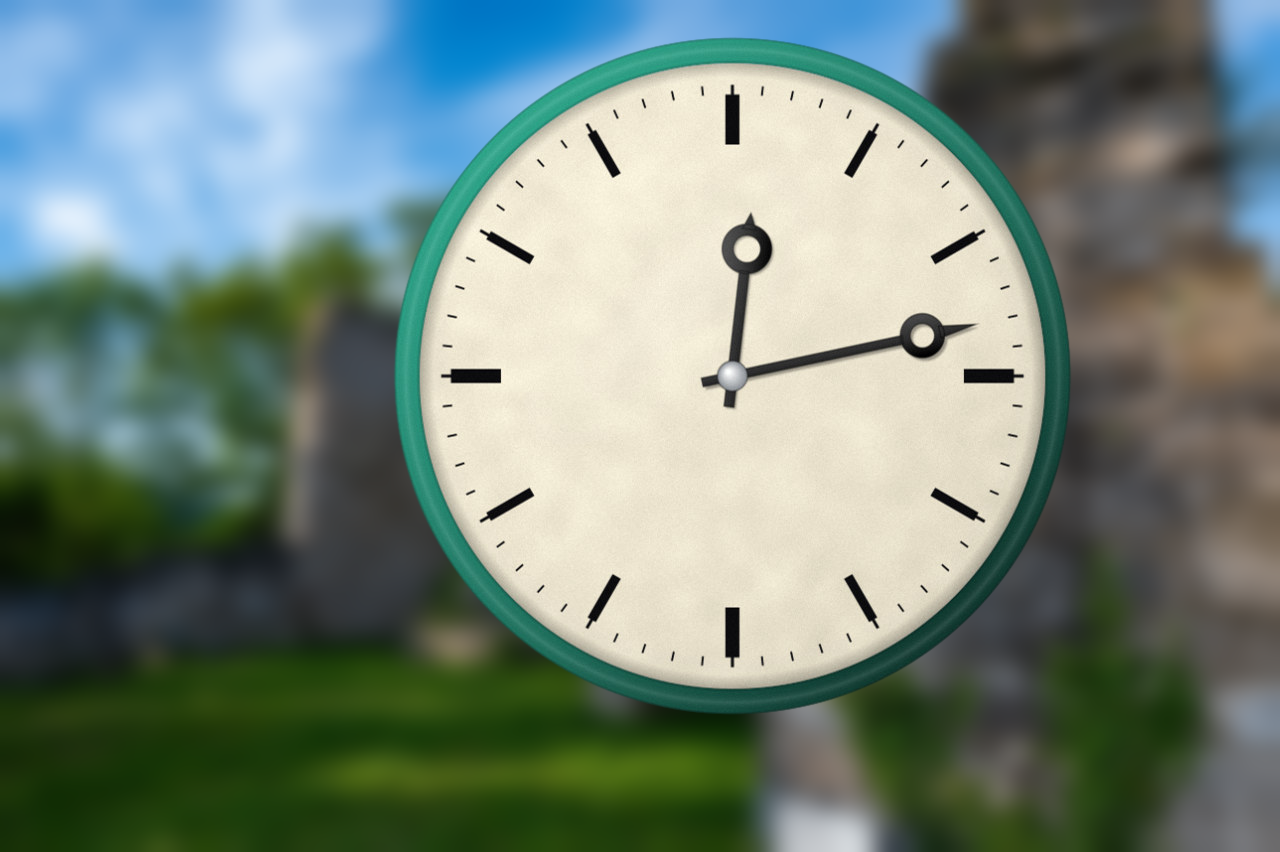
12:13
